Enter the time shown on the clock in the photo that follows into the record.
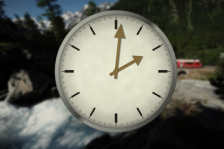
2:01
